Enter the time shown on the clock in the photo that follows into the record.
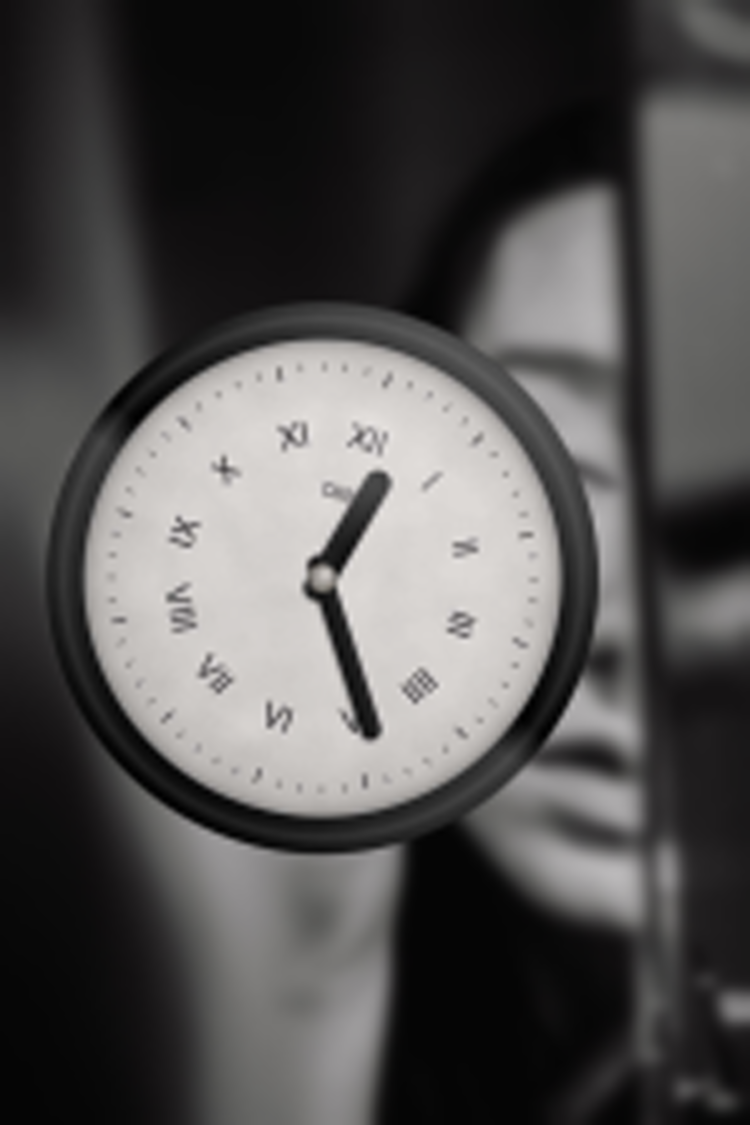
12:24
